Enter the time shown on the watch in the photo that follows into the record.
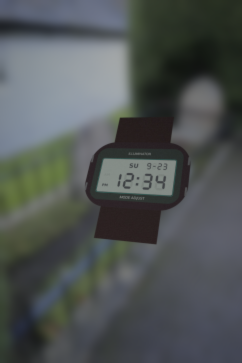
12:34
